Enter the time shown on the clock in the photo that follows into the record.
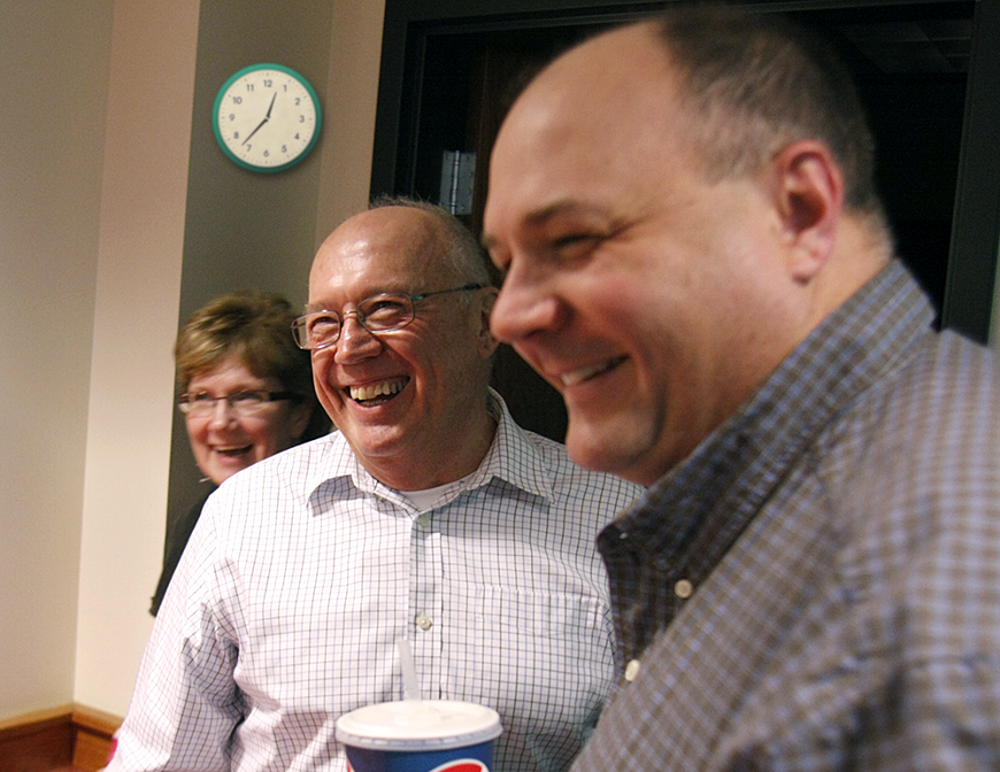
12:37
